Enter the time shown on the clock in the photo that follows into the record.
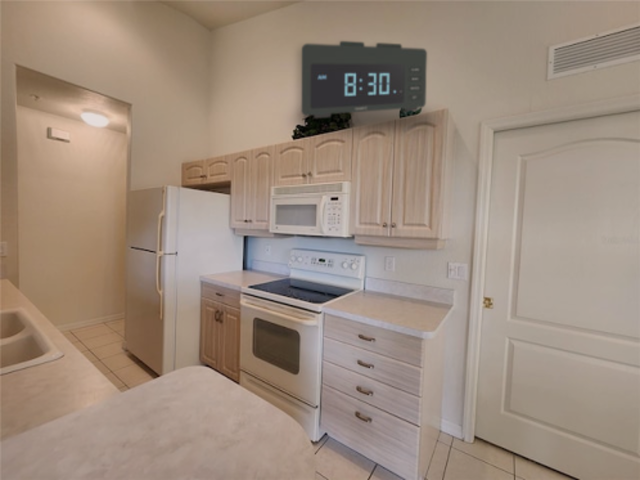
8:30
